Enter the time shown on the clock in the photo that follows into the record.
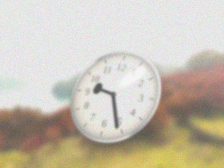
9:26
